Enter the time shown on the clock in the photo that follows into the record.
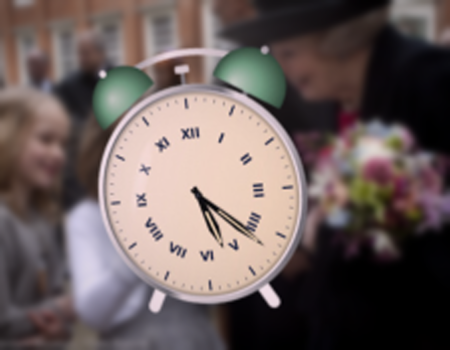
5:22
